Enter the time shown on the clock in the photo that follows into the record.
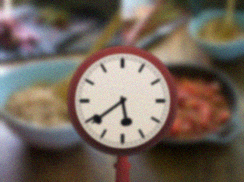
5:39
